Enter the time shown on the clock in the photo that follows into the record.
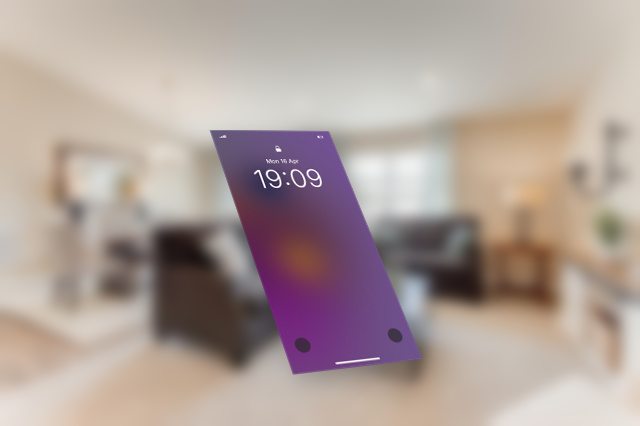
19:09
